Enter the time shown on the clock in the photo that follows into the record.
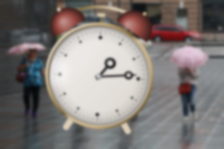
1:14
